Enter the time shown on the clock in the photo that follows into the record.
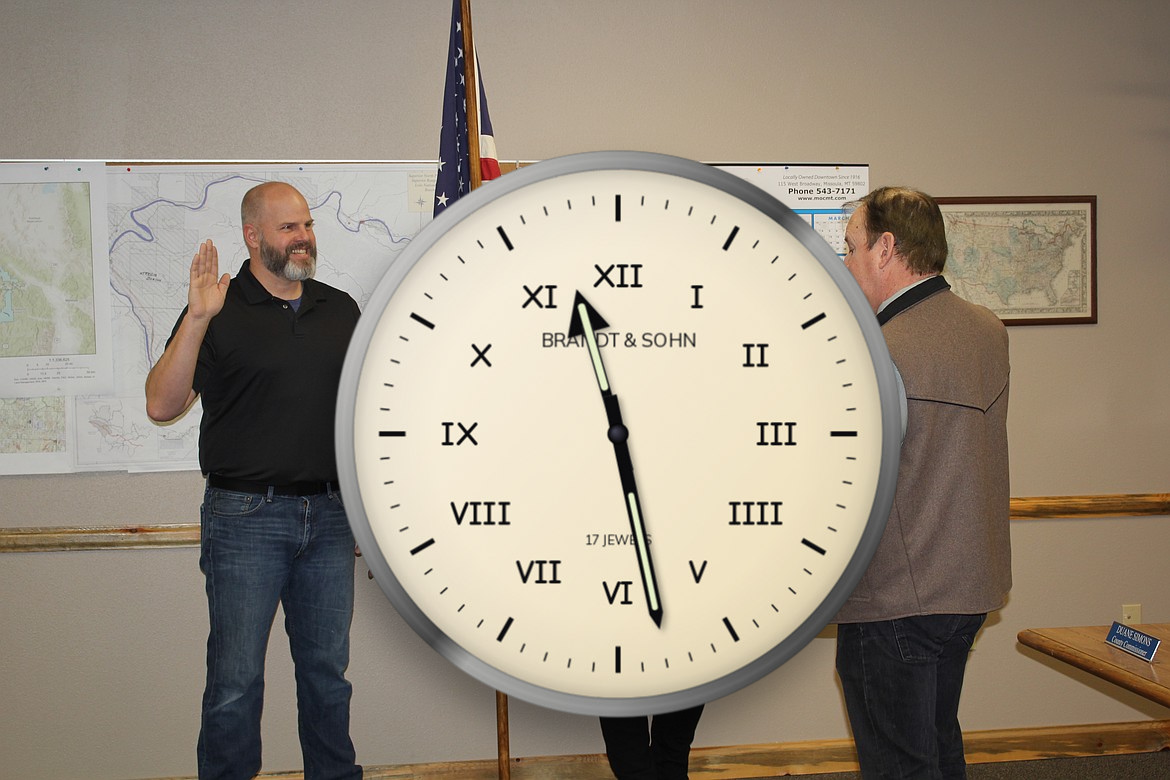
11:28
